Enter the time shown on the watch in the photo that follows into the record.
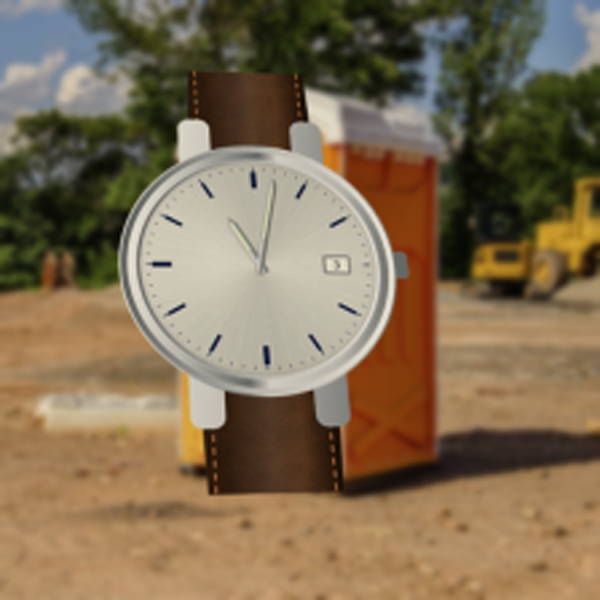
11:02
